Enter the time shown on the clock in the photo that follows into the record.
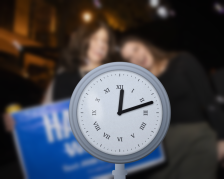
12:12
